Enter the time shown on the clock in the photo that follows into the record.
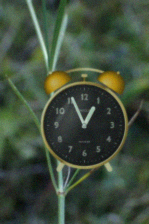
12:56
